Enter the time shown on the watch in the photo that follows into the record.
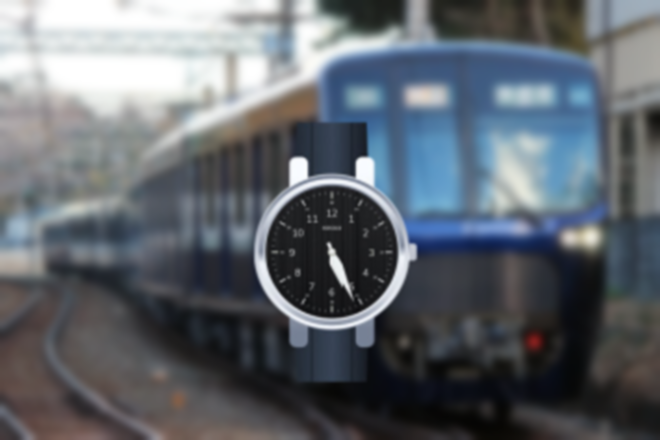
5:26
